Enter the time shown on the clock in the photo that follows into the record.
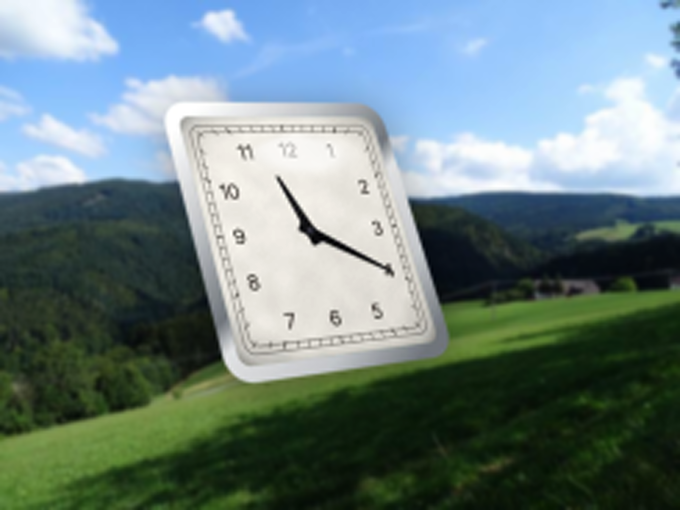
11:20
